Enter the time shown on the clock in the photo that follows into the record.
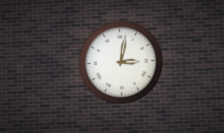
3:02
